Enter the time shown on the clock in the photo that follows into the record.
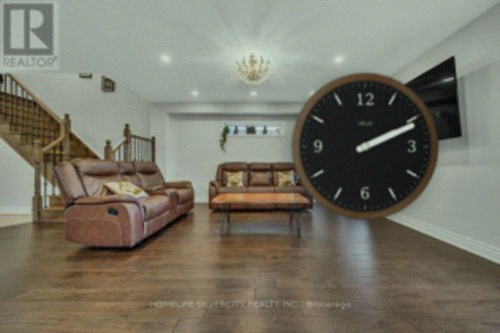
2:11
